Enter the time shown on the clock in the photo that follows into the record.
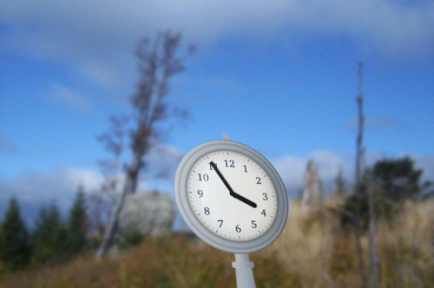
3:55
